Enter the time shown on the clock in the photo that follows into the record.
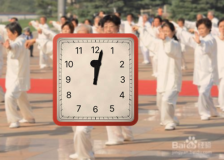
12:02
